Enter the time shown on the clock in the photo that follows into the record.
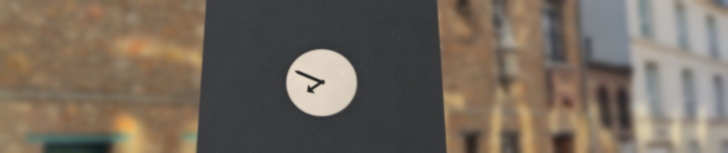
7:49
